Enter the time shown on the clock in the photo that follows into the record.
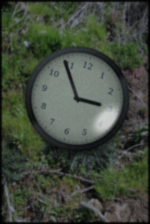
2:54
